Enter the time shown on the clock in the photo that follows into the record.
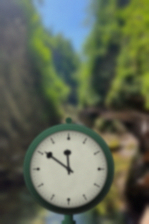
11:51
